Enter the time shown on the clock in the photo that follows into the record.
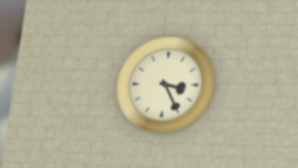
3:25
